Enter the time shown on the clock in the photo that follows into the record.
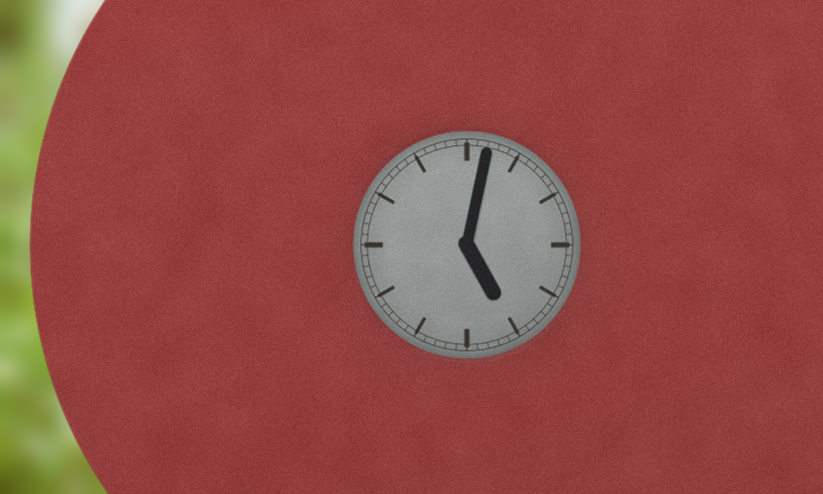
5:02
